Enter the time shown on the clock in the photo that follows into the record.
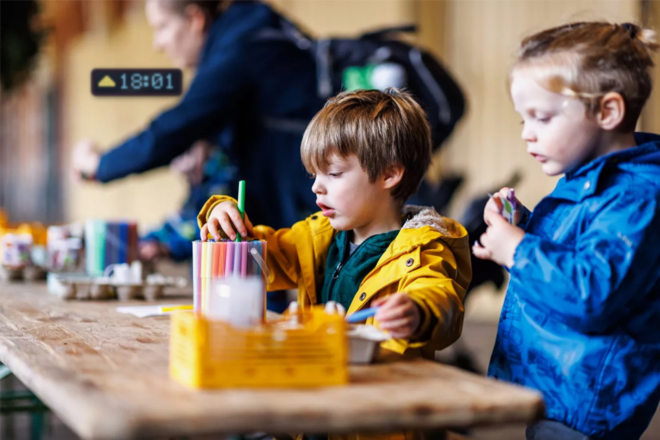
18:01
